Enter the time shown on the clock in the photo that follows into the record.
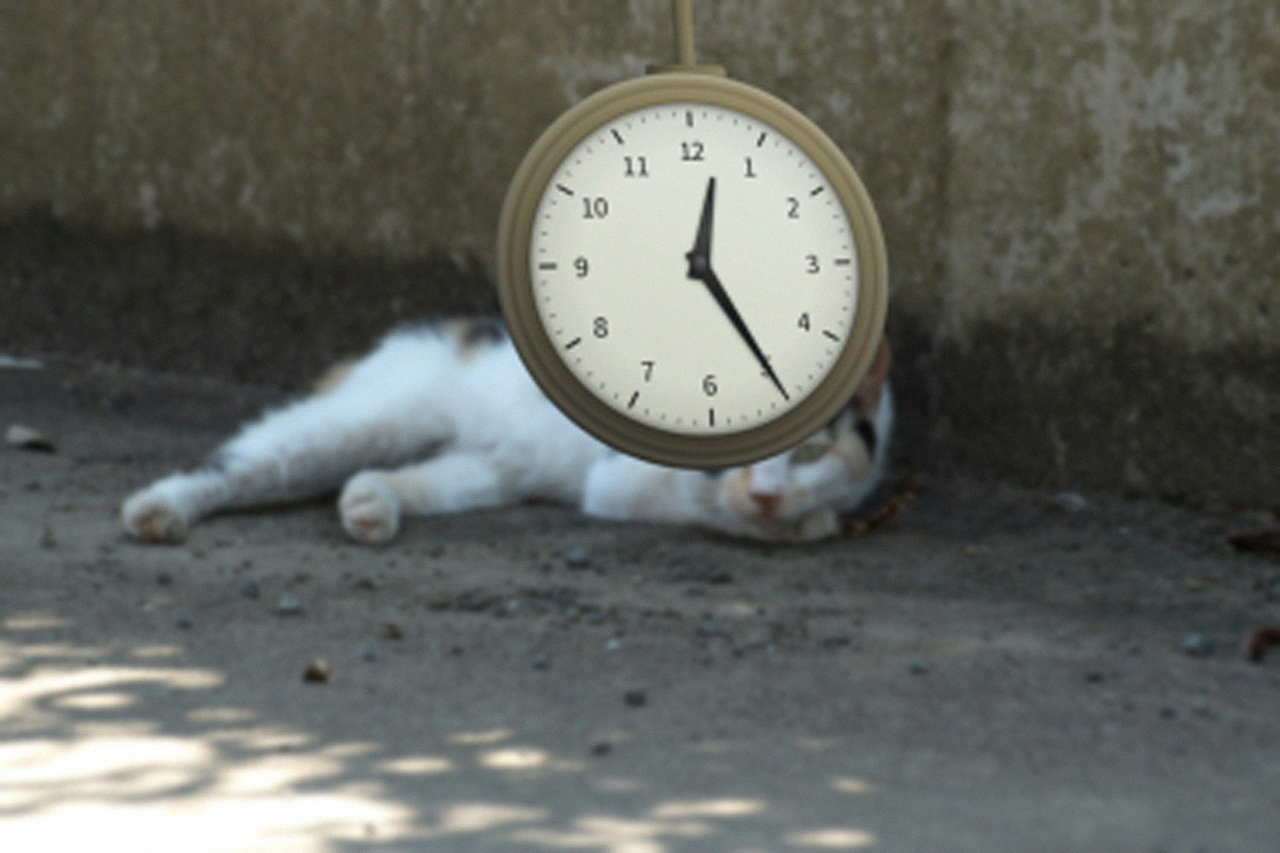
12:25
